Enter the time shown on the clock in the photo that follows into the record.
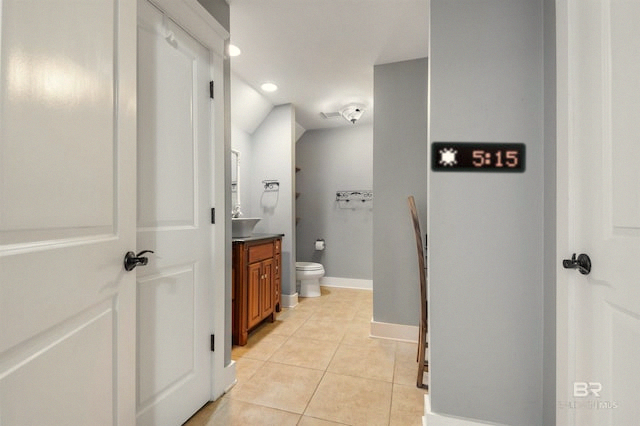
5:15
